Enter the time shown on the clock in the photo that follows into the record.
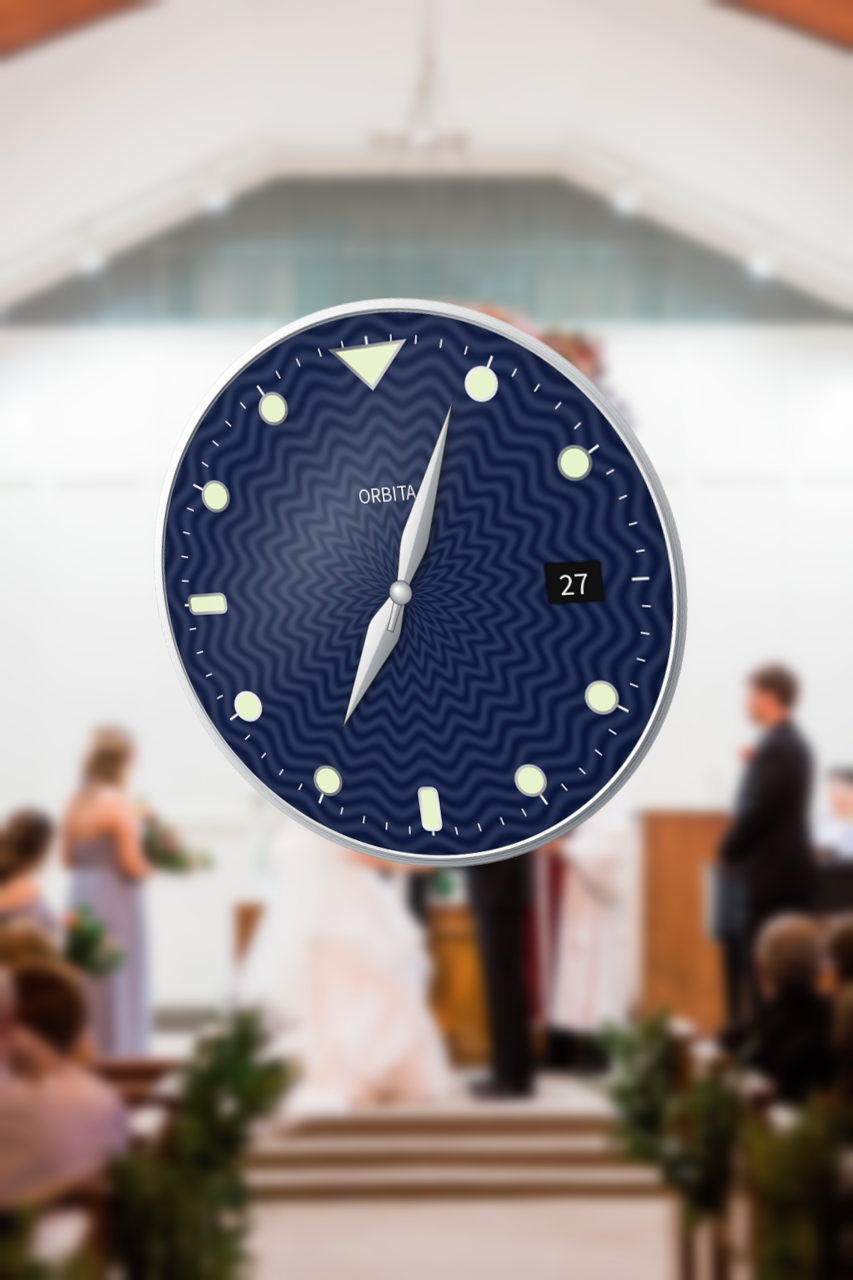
7:04
